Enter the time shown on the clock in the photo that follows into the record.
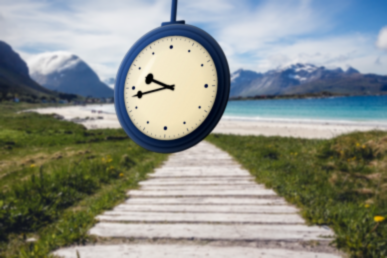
9:43
